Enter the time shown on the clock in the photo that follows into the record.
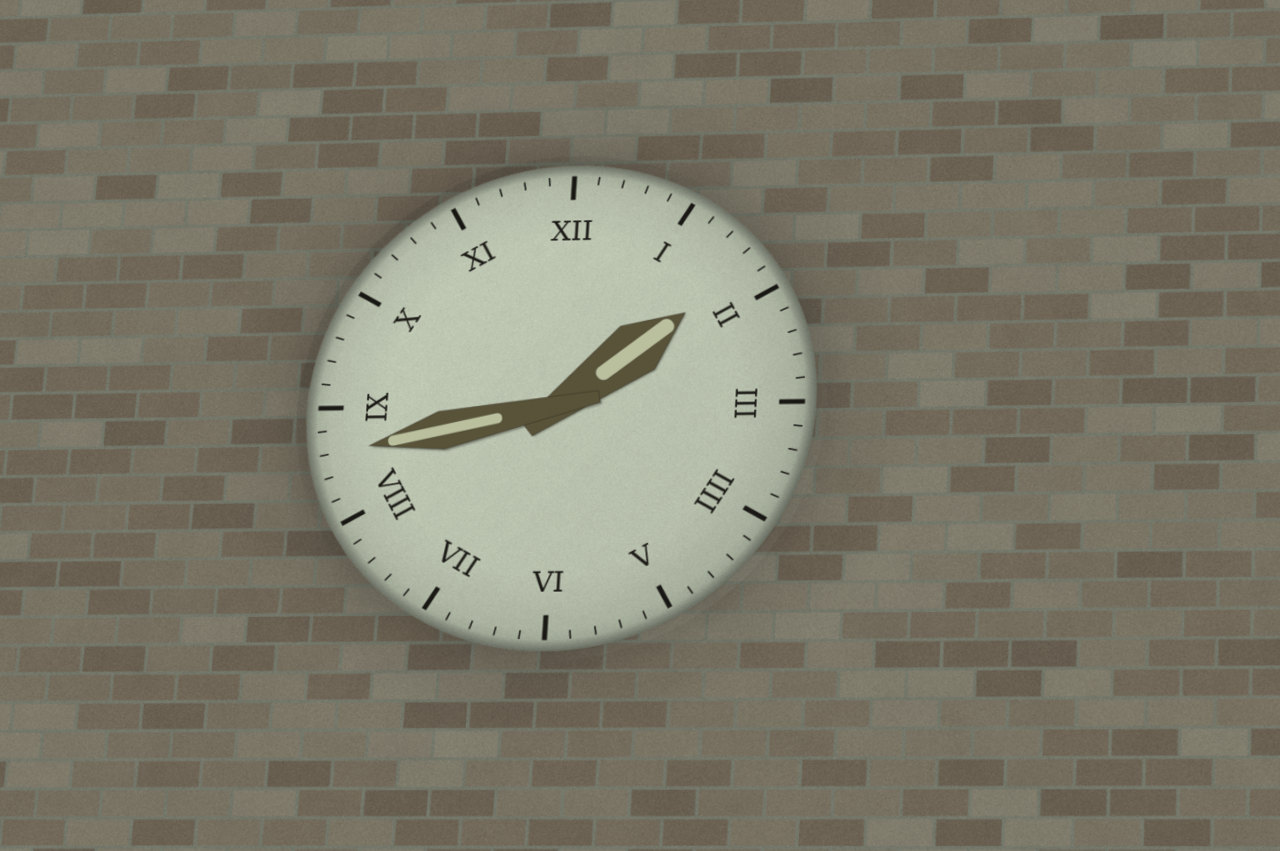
1:43
